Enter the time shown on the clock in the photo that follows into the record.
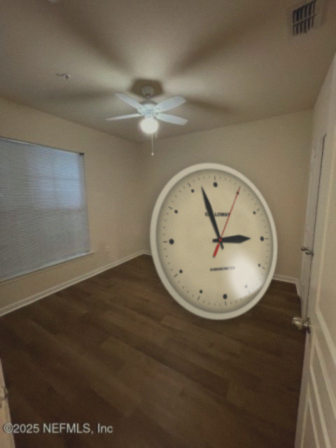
2:57:05
